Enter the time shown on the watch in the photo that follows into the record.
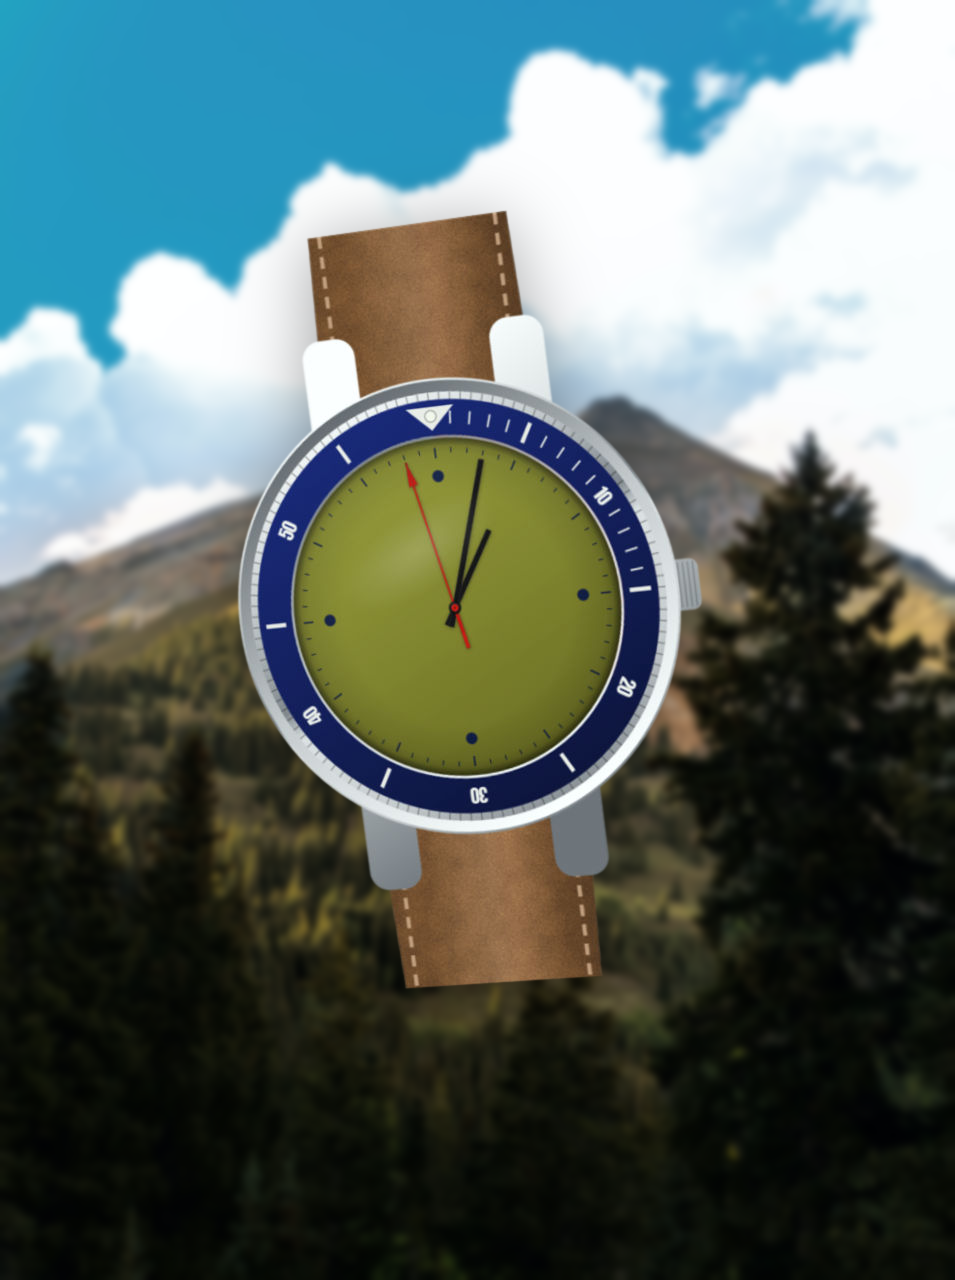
1:02:58
